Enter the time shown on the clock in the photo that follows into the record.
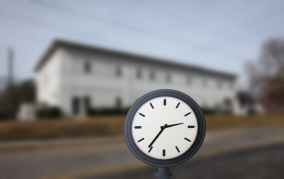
2:36
